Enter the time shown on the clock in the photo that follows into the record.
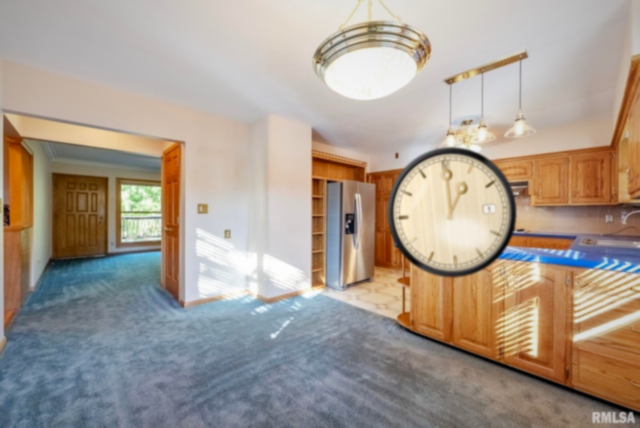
1:00
